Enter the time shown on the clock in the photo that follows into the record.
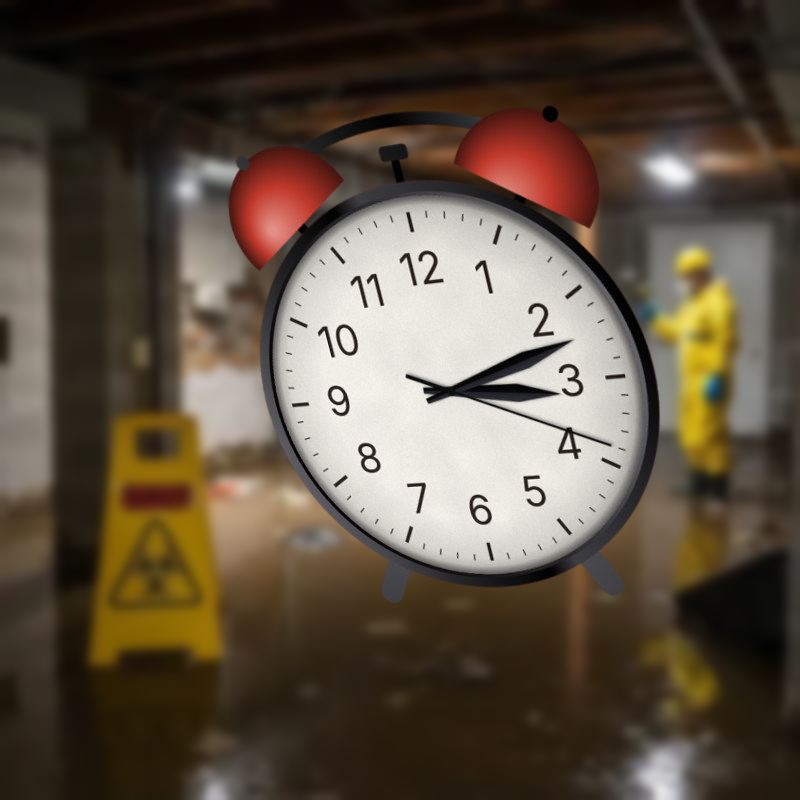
3:12:19
